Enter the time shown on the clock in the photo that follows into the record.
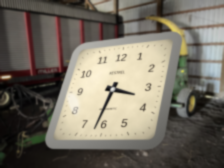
3:32
